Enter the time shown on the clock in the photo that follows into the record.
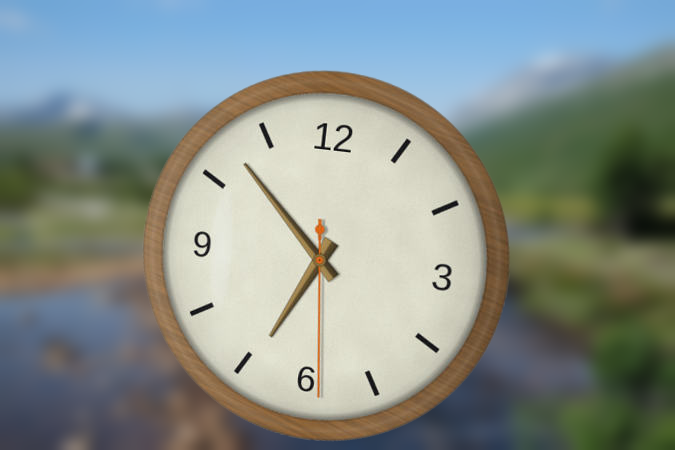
6:52:29
